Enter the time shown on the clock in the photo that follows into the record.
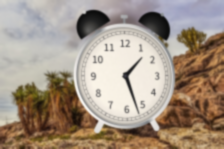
1:27
